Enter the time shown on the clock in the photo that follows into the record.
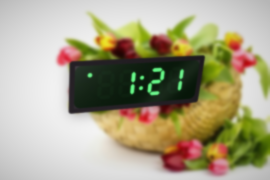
1:21
